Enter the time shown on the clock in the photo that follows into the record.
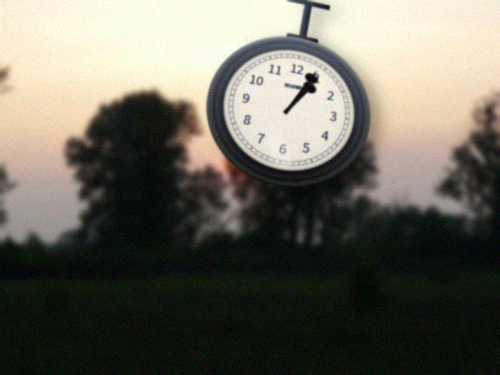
1:04
